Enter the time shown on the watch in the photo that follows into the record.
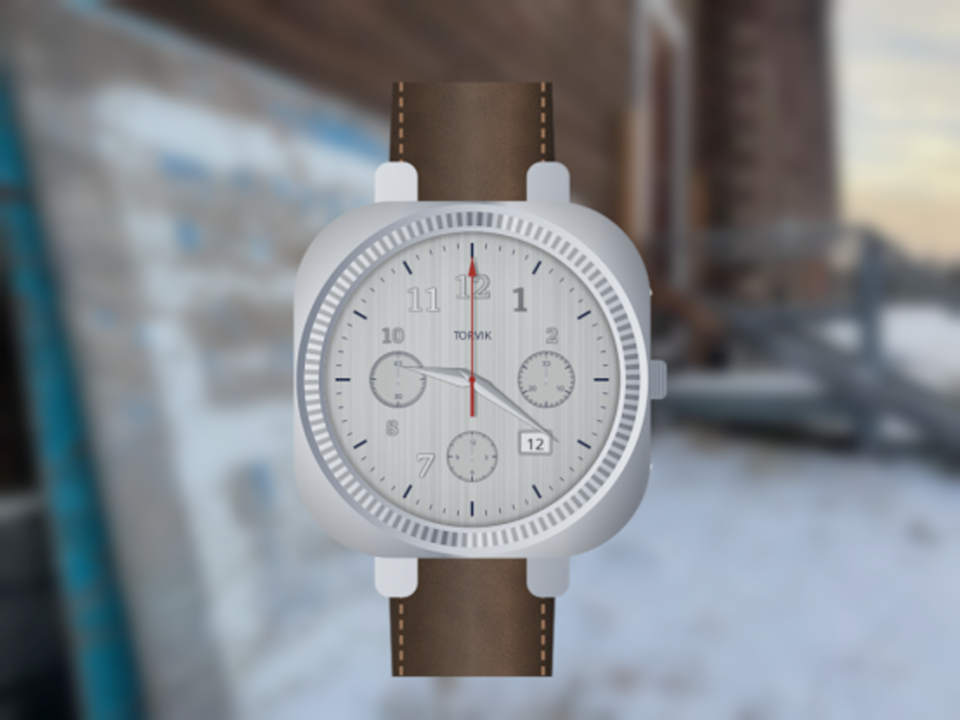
9:21
